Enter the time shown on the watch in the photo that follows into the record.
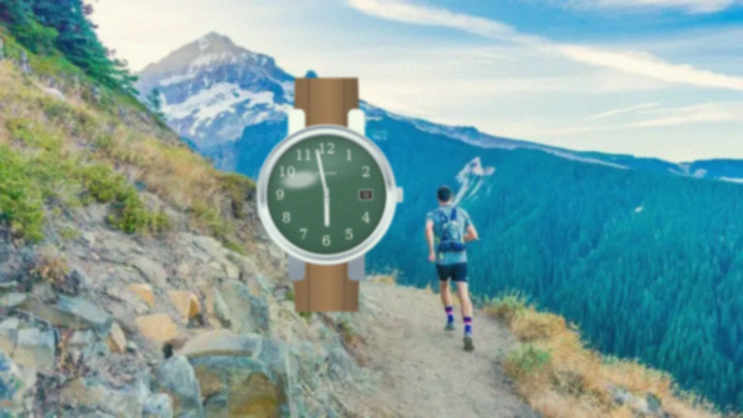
5:58
